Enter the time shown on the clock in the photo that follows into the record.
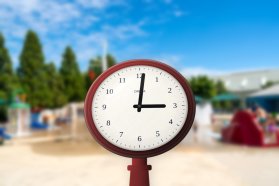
3:01
